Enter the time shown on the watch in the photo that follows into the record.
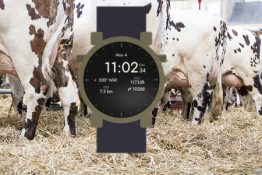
11:02
